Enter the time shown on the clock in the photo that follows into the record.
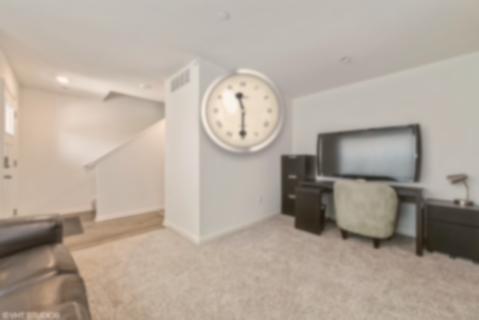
11:30
